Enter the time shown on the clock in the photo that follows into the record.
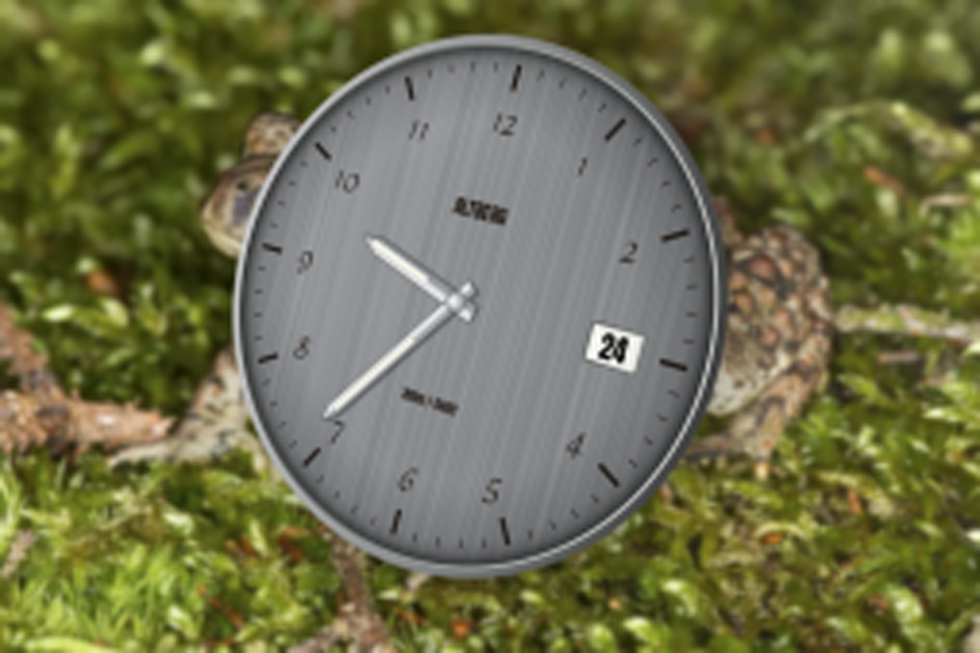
9:36
